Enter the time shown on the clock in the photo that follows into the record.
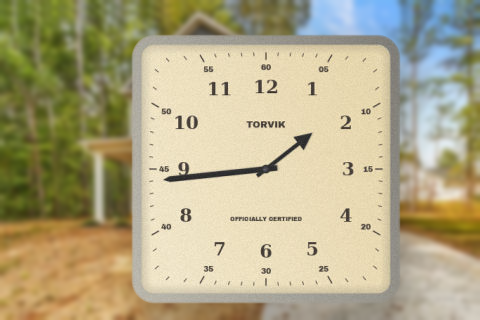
1:44
